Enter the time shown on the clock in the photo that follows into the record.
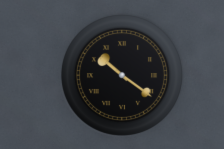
10:21
